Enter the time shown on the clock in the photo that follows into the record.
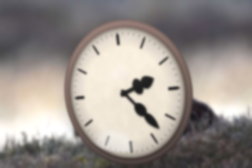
2:23
